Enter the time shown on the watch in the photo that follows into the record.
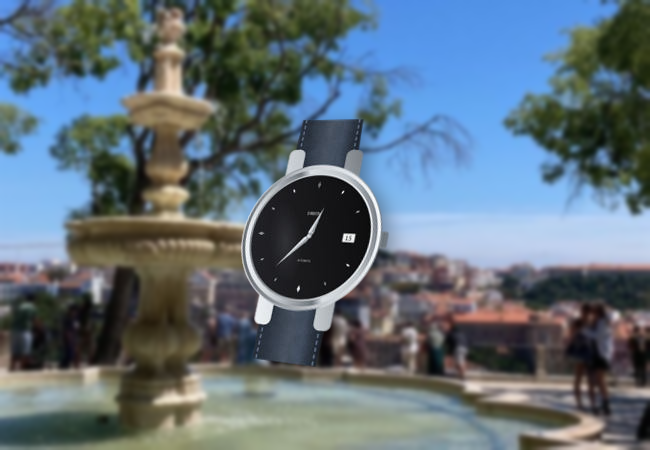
12:37
